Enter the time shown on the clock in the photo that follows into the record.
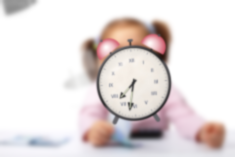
7:32
